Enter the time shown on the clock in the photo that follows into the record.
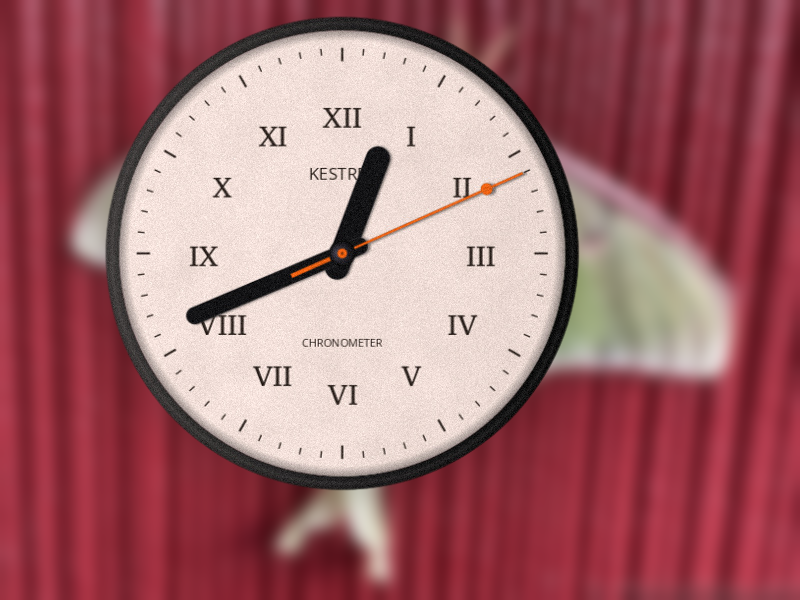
12:41:11
